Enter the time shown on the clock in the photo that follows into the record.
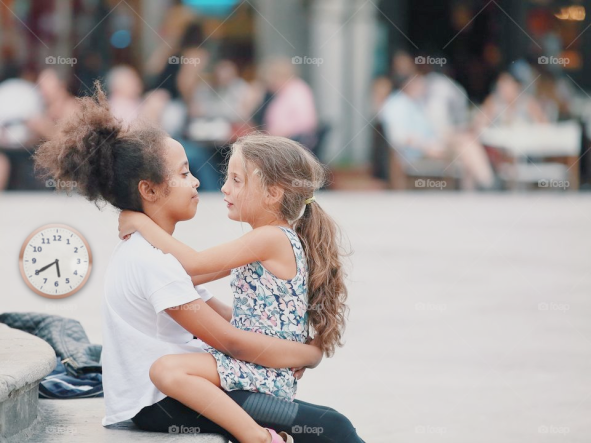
5:40
